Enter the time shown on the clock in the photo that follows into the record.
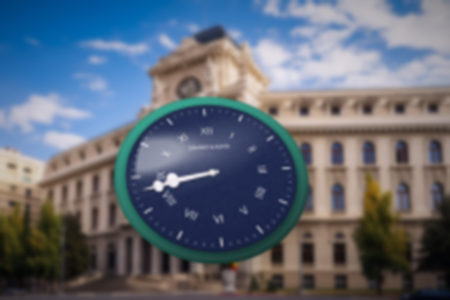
8:43
